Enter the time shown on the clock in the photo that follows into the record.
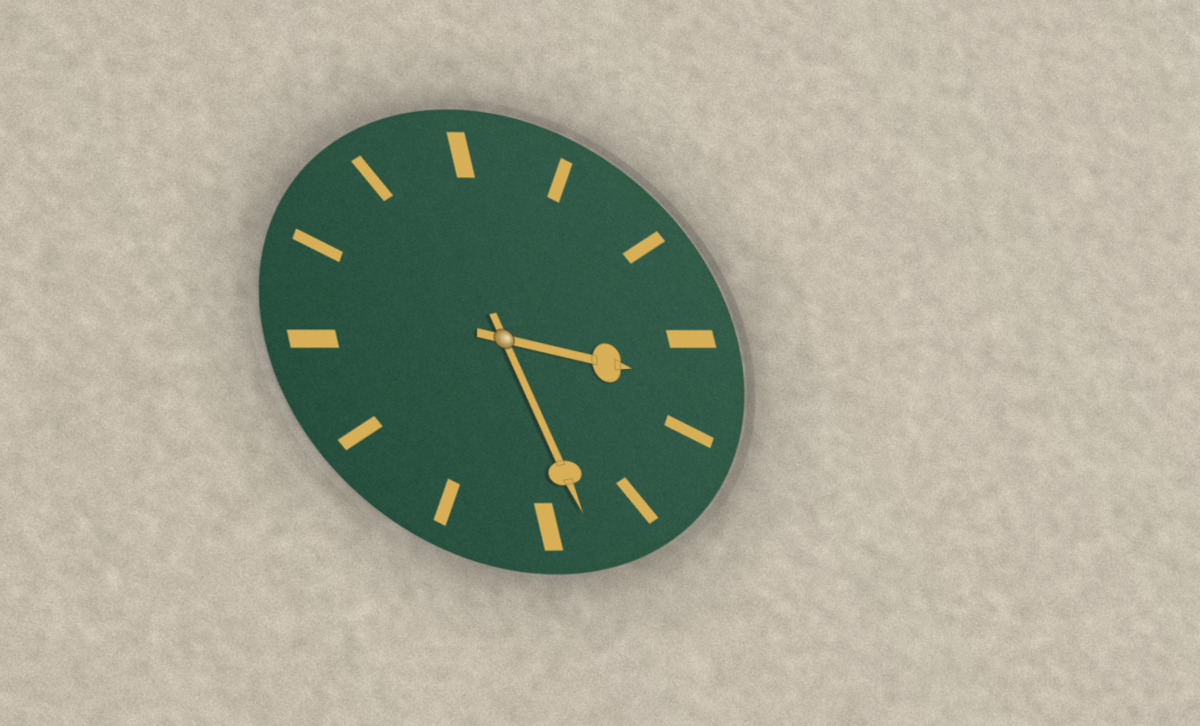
3:28
